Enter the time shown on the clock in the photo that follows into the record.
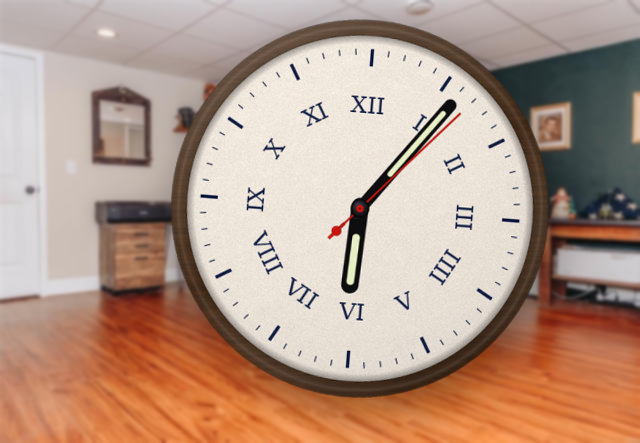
6:06:07
